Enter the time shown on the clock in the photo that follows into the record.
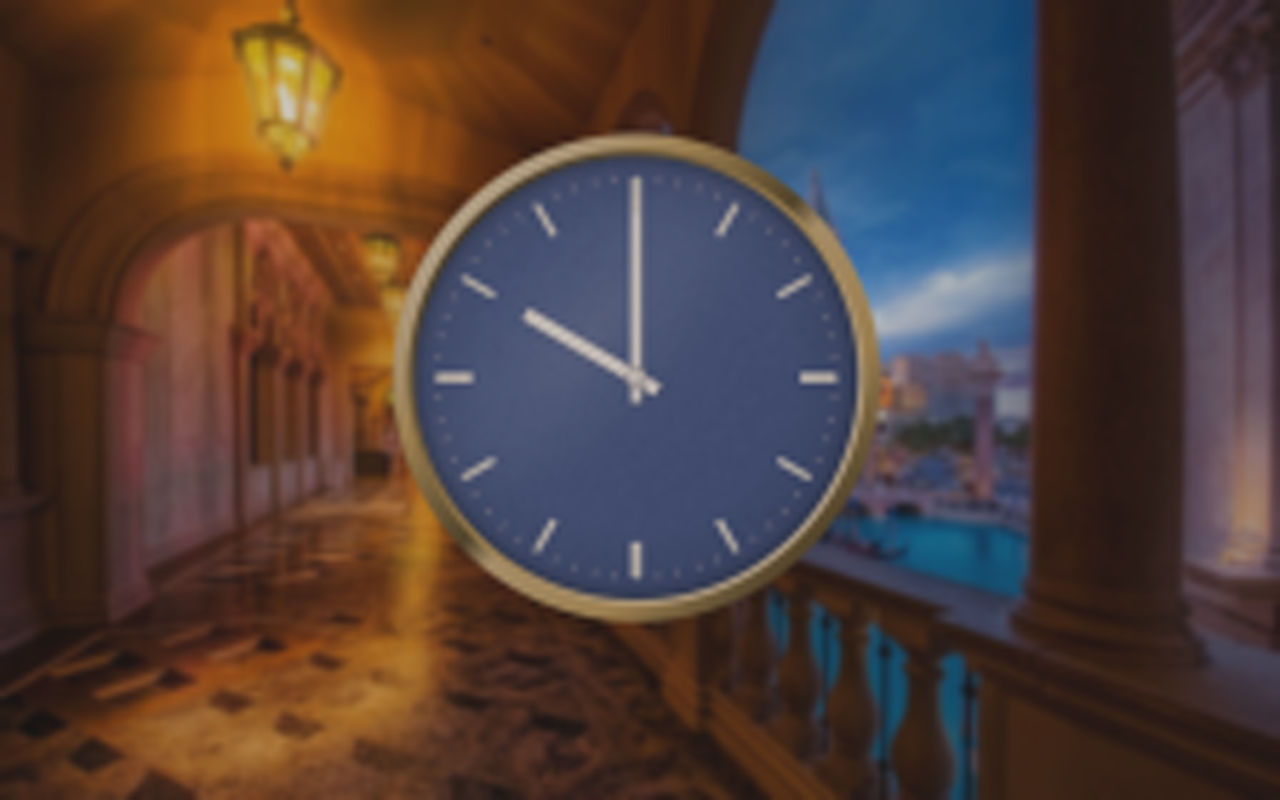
10:00
